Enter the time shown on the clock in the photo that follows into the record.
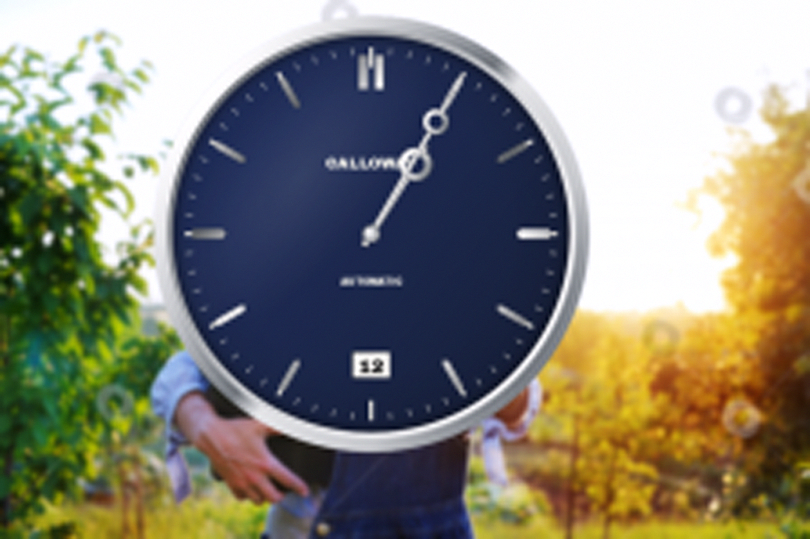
1:05
